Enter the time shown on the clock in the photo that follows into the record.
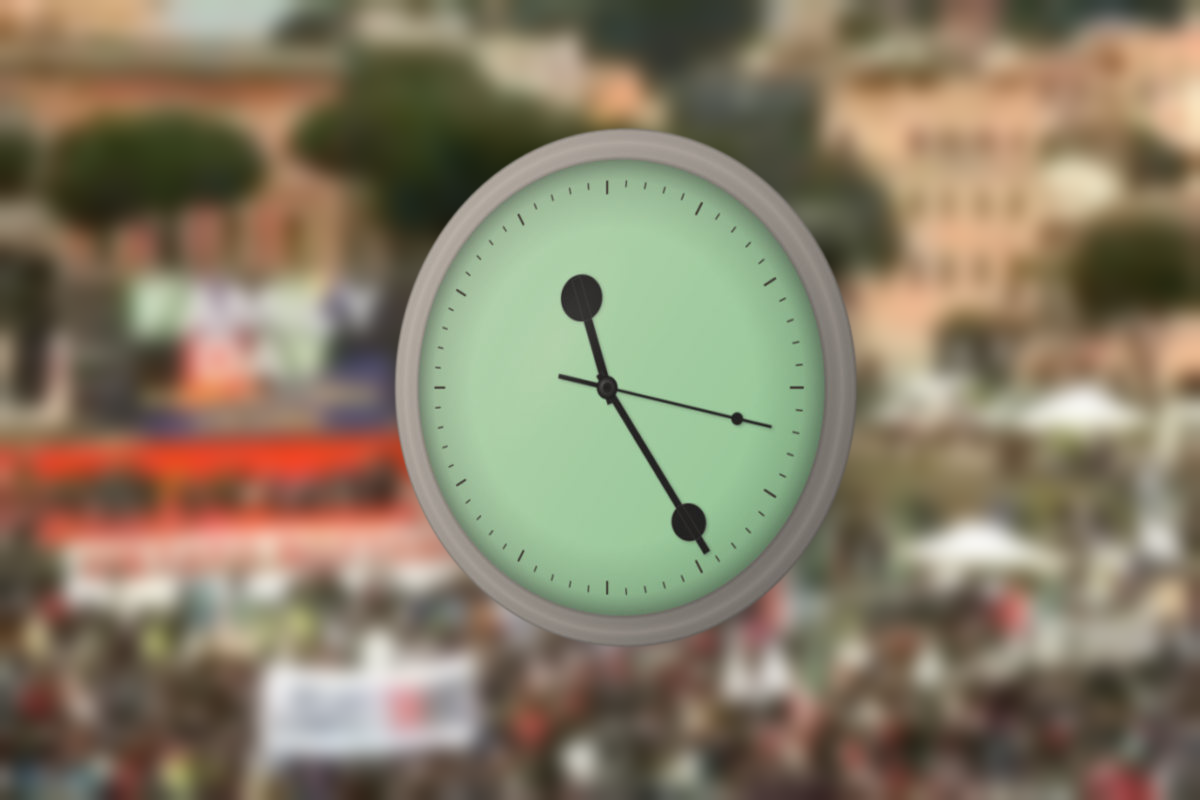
11:24:17
